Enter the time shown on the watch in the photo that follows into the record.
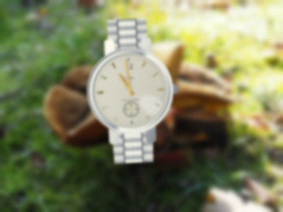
10:59
